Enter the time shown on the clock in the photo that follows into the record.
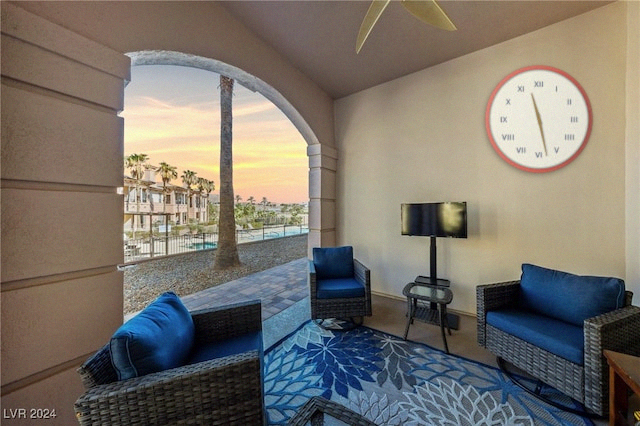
11:28
